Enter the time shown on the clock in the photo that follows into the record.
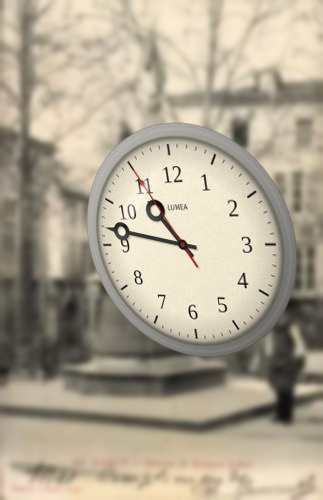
10:46:55
